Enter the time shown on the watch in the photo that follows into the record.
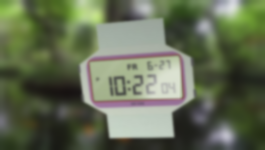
10:22
